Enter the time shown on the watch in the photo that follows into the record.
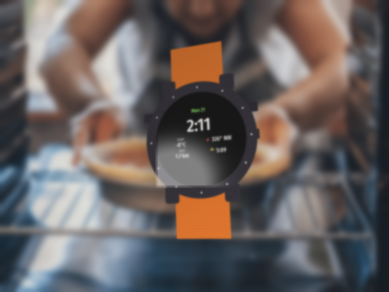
2:11
